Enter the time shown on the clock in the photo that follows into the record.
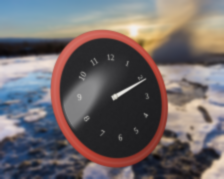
2:11
